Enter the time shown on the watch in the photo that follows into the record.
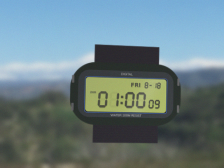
1:00:09
